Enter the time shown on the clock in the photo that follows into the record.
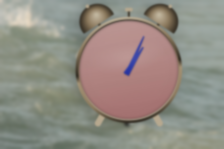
1:04
